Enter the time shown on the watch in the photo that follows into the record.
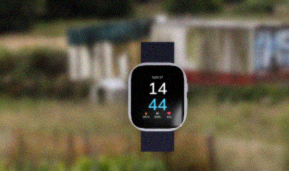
14:44
